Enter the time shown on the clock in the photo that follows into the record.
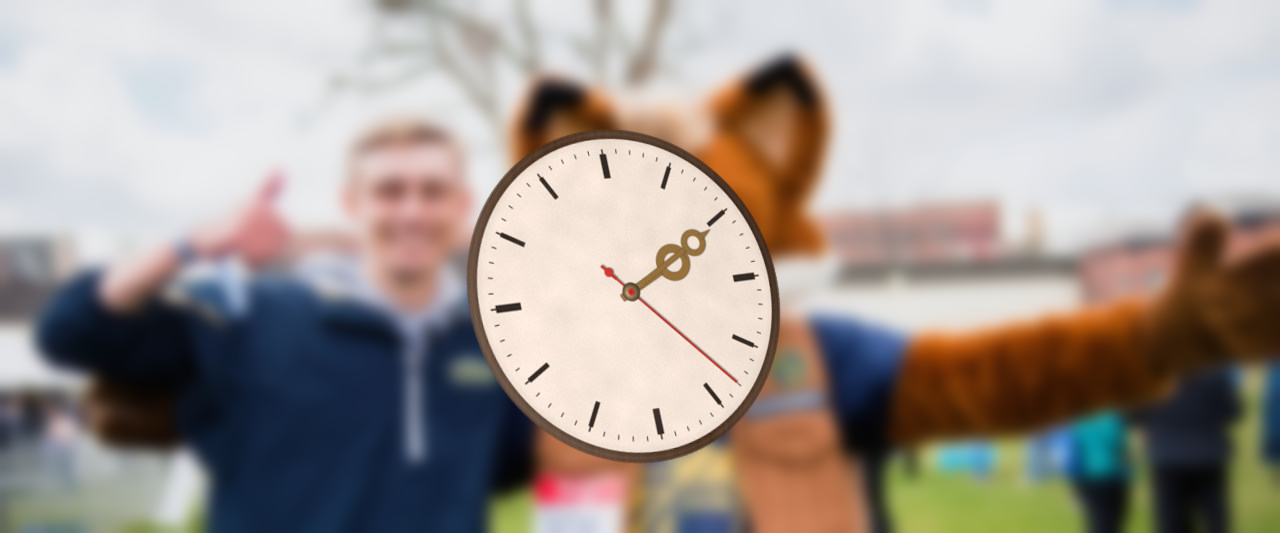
2:10:23
